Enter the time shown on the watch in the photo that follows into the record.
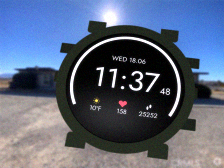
11:37:48
